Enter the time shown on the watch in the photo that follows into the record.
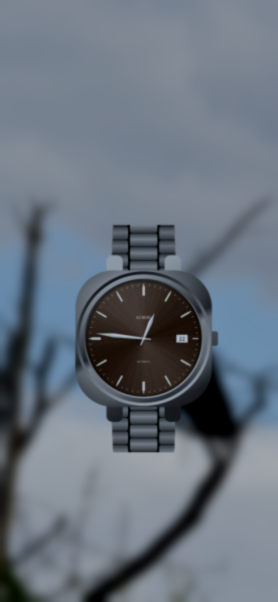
12:46
